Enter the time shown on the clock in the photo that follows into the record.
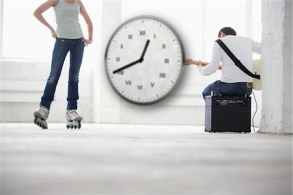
12:41
